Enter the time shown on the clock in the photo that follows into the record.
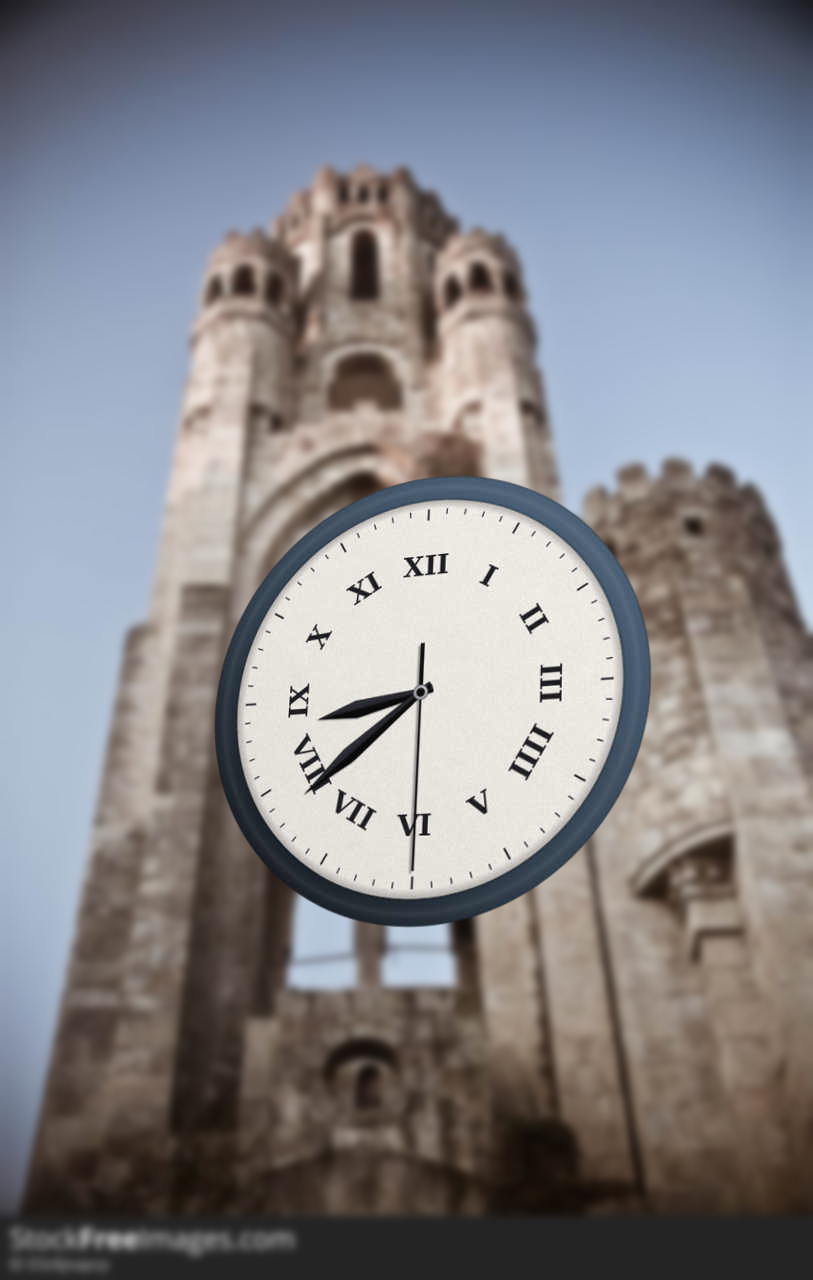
8:38:30
